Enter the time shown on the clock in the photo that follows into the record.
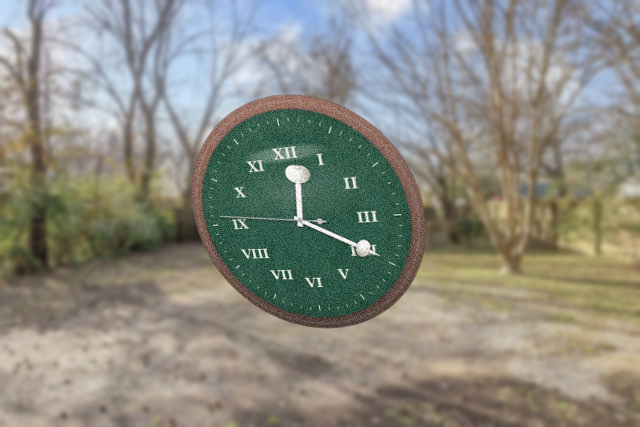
12:19:46
